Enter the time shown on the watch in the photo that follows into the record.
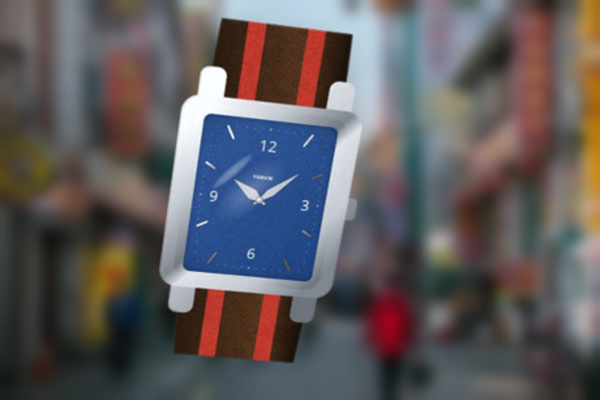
10:08
